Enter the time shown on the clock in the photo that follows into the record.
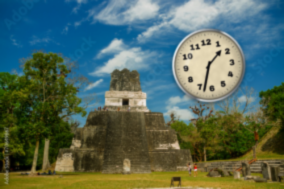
1:33
